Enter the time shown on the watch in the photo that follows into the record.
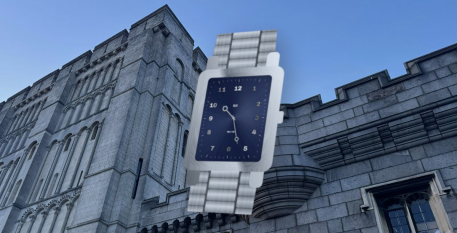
10:27
